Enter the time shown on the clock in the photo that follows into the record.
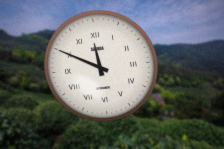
11:50
